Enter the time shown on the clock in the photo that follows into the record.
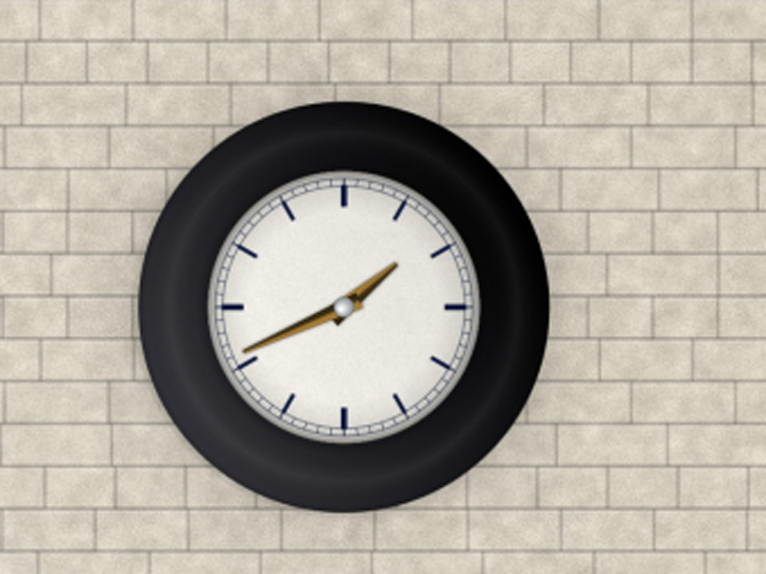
1:41
